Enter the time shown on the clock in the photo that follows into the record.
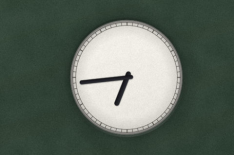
6:44
